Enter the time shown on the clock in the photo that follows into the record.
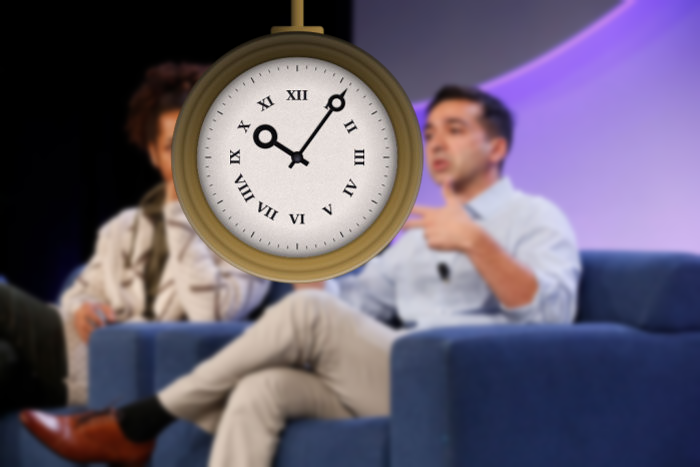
10:06
